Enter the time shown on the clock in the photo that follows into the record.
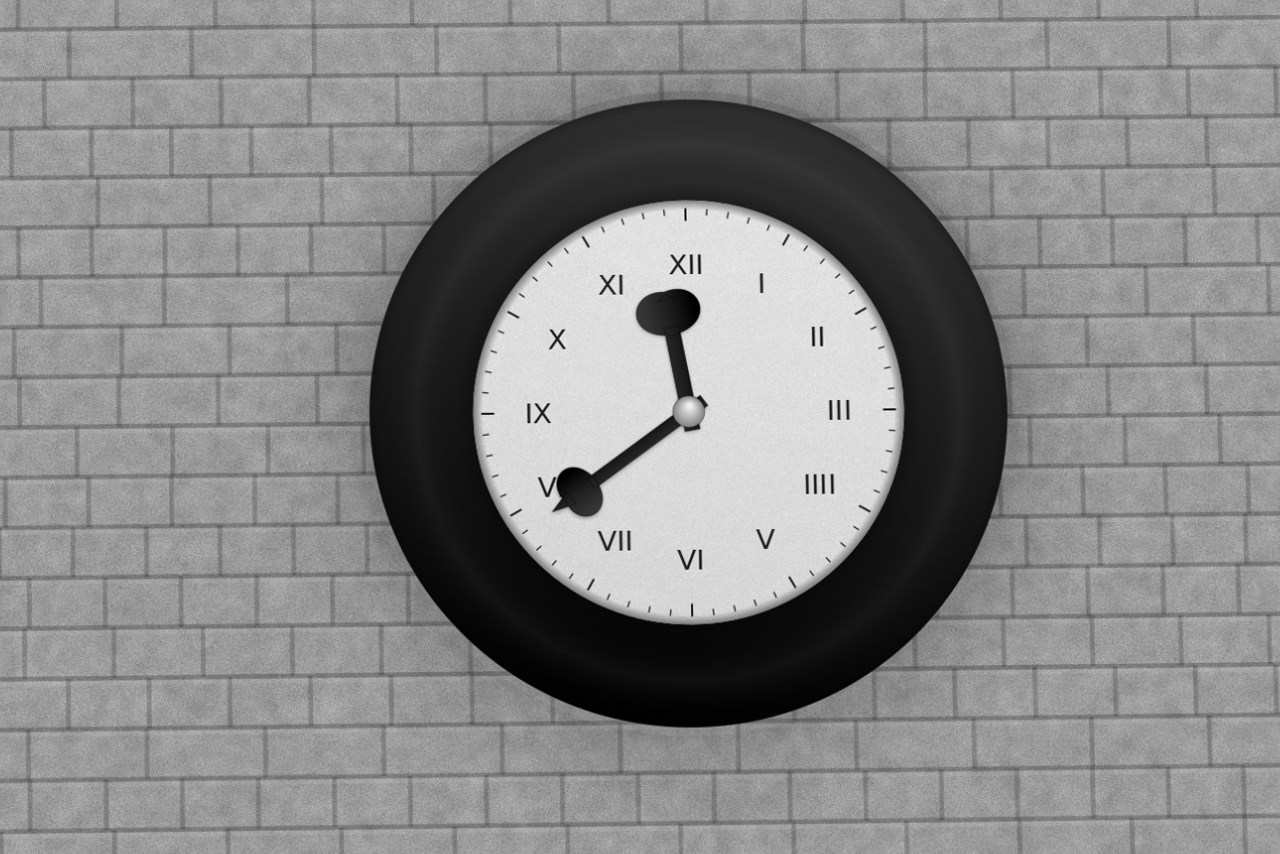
11:39
